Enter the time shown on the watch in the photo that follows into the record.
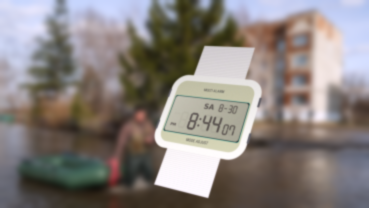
8:44:07
